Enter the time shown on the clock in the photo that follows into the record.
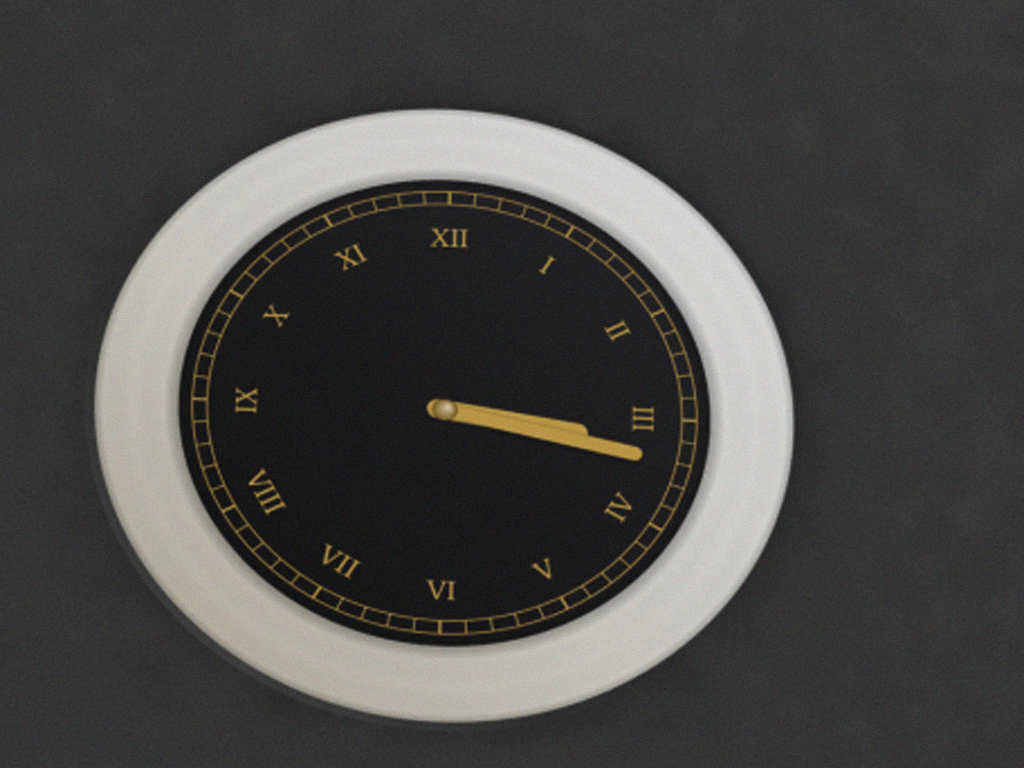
3:17
